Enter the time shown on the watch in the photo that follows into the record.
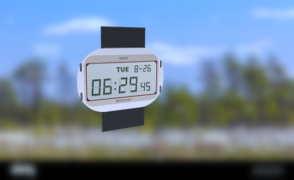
6:29:45
